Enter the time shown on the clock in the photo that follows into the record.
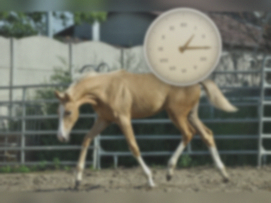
1:15
